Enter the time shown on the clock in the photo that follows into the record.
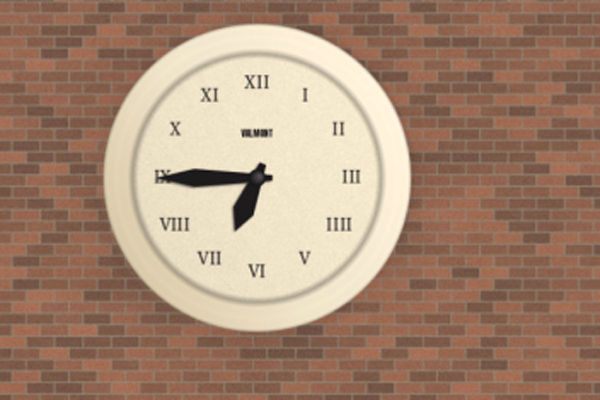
6:45
